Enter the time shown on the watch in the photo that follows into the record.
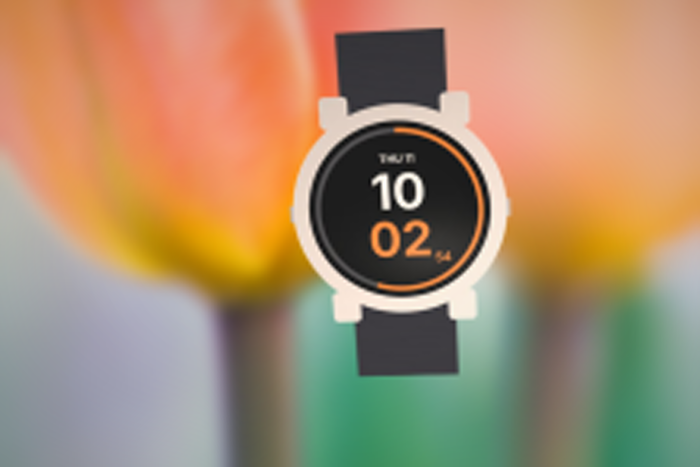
10:02
